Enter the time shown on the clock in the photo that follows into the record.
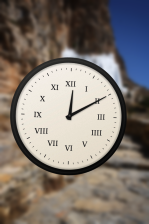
12:10
